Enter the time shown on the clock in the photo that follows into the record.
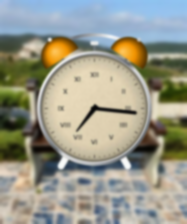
7:16
